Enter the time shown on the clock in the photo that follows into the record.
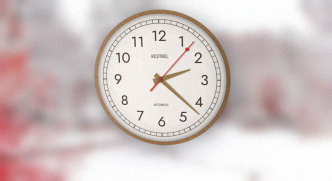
2:22:07
